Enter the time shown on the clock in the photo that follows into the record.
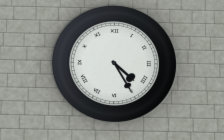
4:25
